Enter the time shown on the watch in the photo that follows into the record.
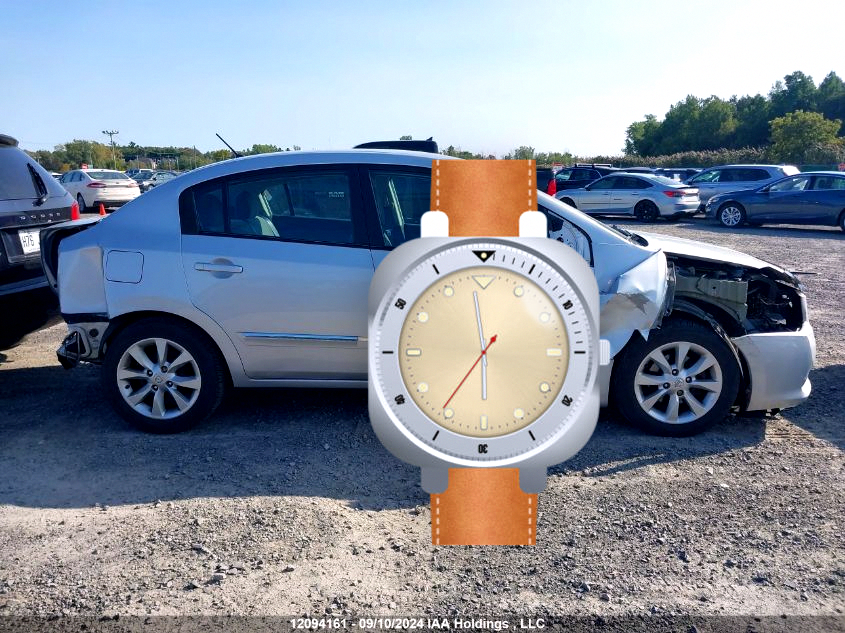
5:58:36
